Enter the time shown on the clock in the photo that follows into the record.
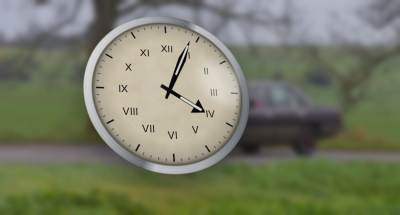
4:04
